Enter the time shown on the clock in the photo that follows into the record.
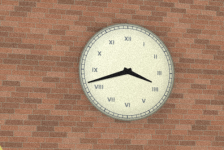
3:42
